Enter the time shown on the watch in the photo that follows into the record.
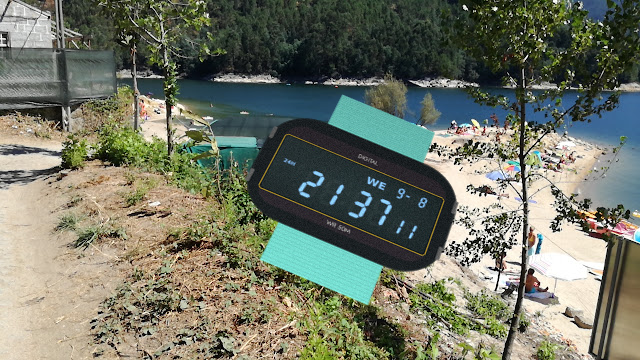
21:37:11
